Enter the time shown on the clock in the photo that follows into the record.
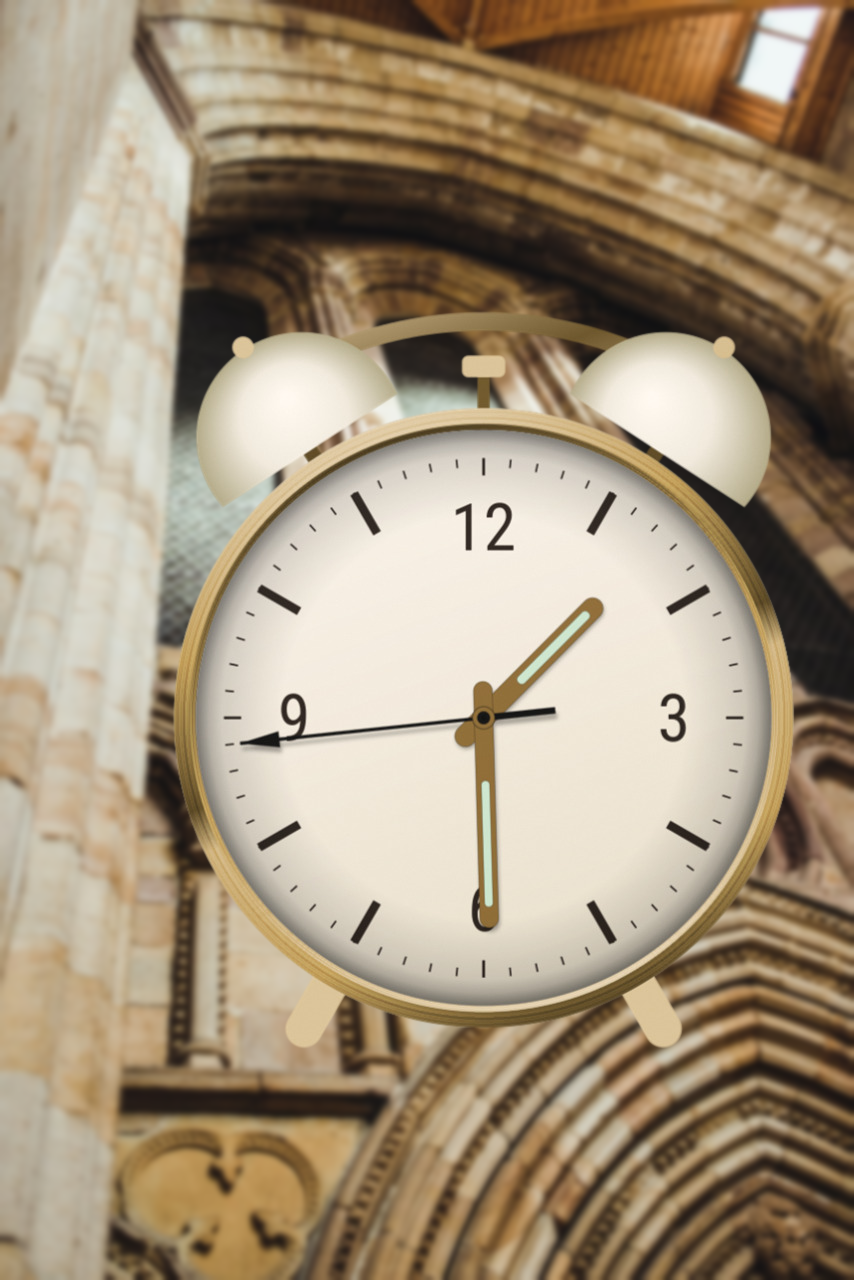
1:29:44
